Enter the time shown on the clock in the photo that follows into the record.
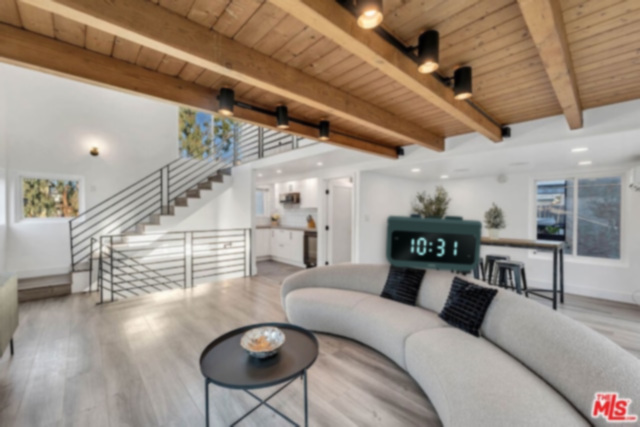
10:31
